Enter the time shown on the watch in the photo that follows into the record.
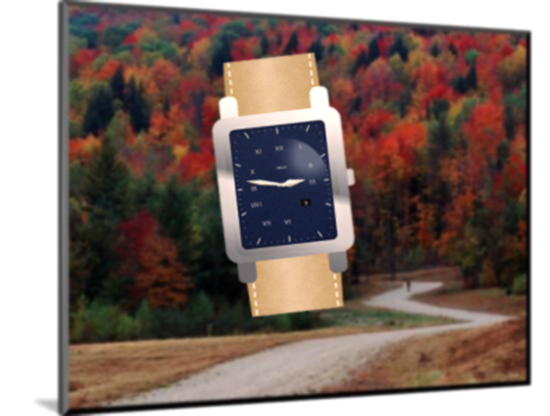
2:47
